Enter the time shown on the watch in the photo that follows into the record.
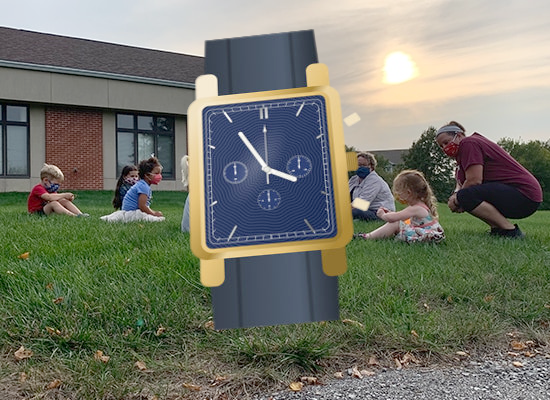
3:55
